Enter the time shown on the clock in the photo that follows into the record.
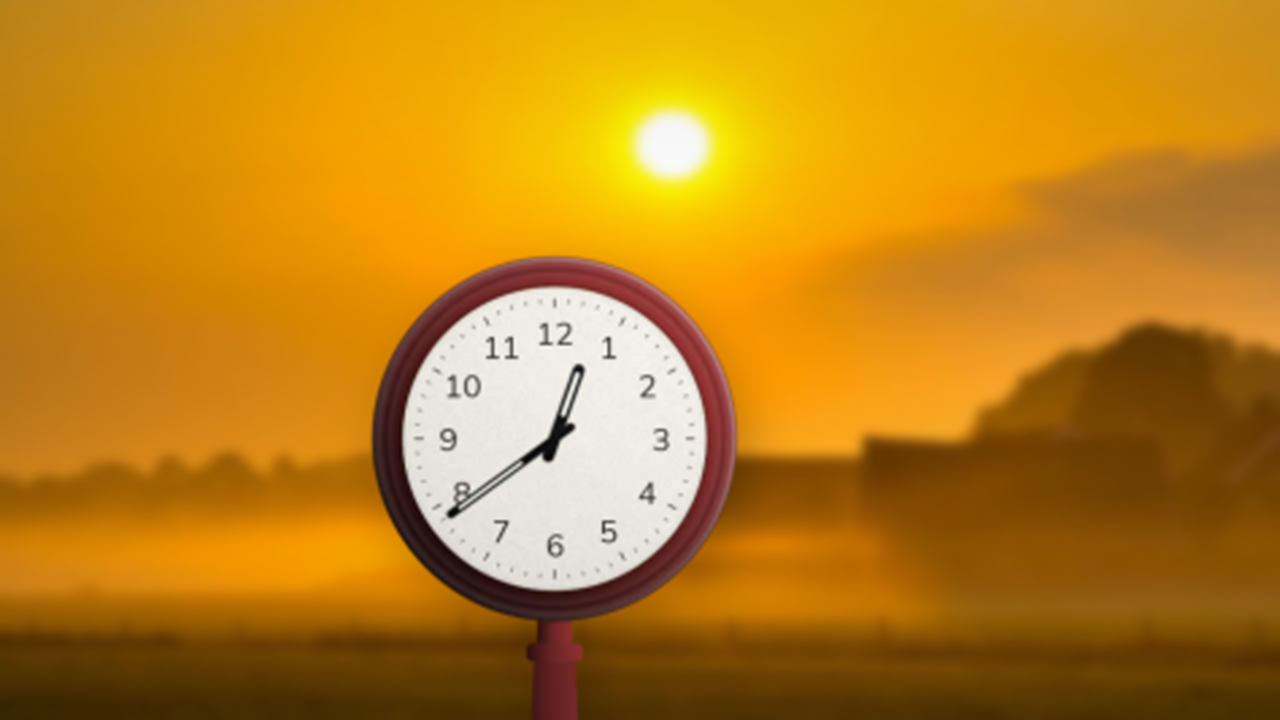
12:39
